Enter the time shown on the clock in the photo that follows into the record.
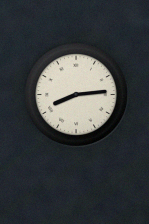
8:14
